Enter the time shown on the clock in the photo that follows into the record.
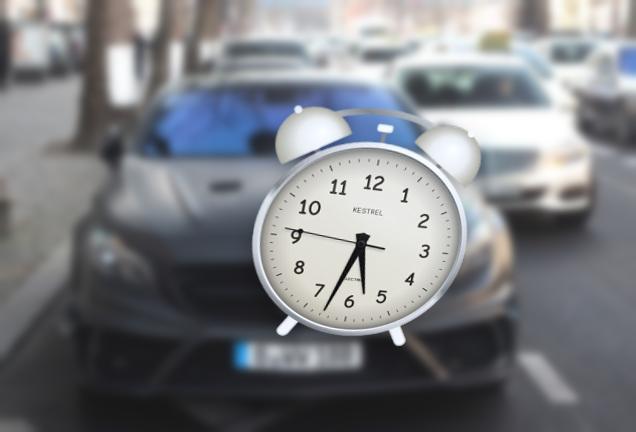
5:32:46
